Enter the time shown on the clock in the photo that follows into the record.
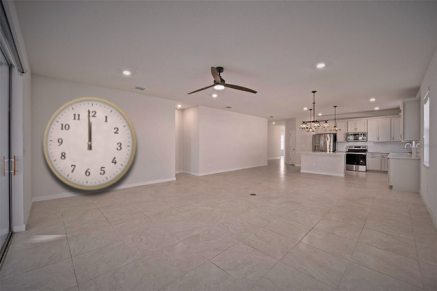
11:59
